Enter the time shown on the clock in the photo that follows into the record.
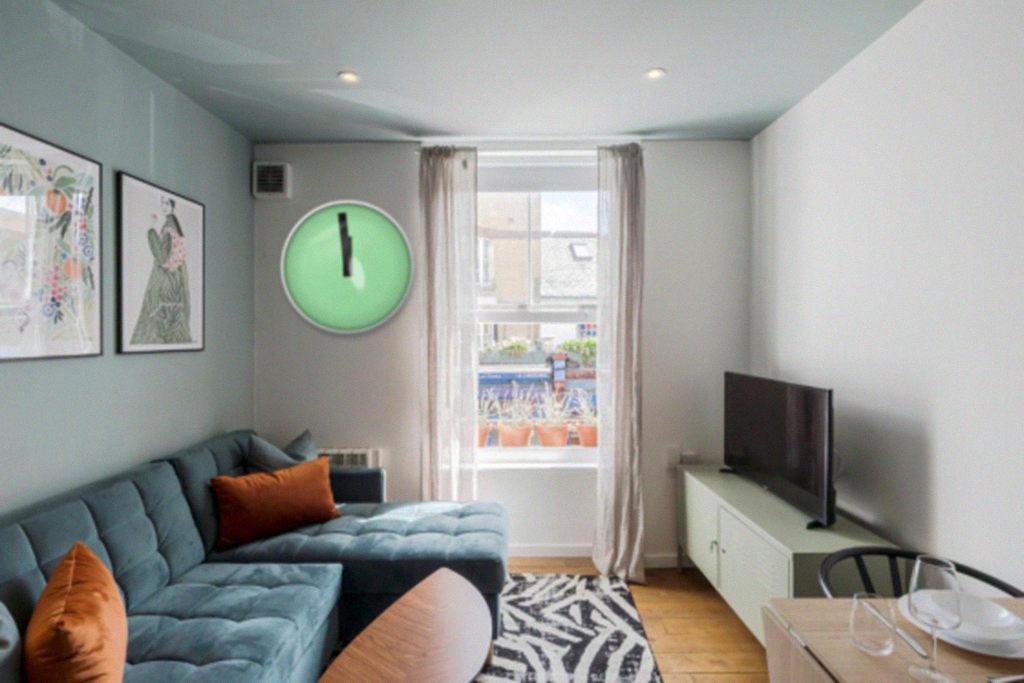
11:59
